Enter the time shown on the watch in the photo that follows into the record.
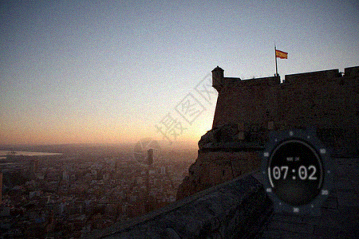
7:02
